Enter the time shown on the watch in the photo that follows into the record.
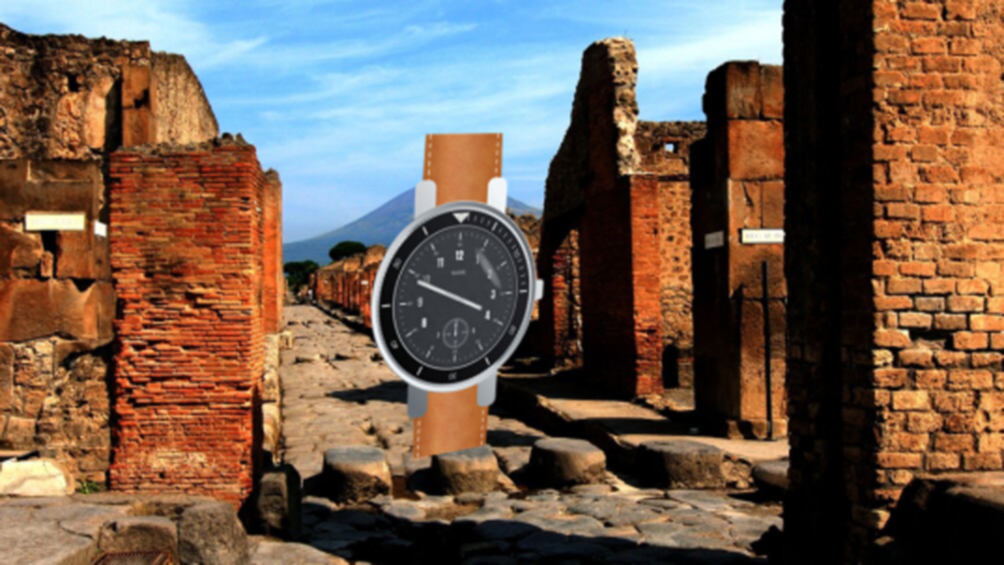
3:49
